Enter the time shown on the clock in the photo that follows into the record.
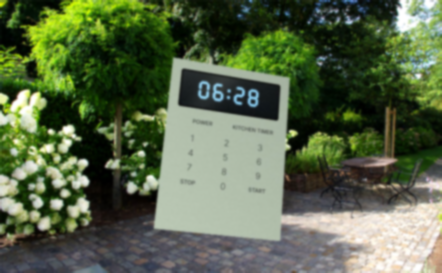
6:28
